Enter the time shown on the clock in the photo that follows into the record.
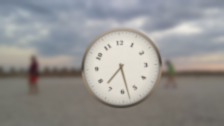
7:28
